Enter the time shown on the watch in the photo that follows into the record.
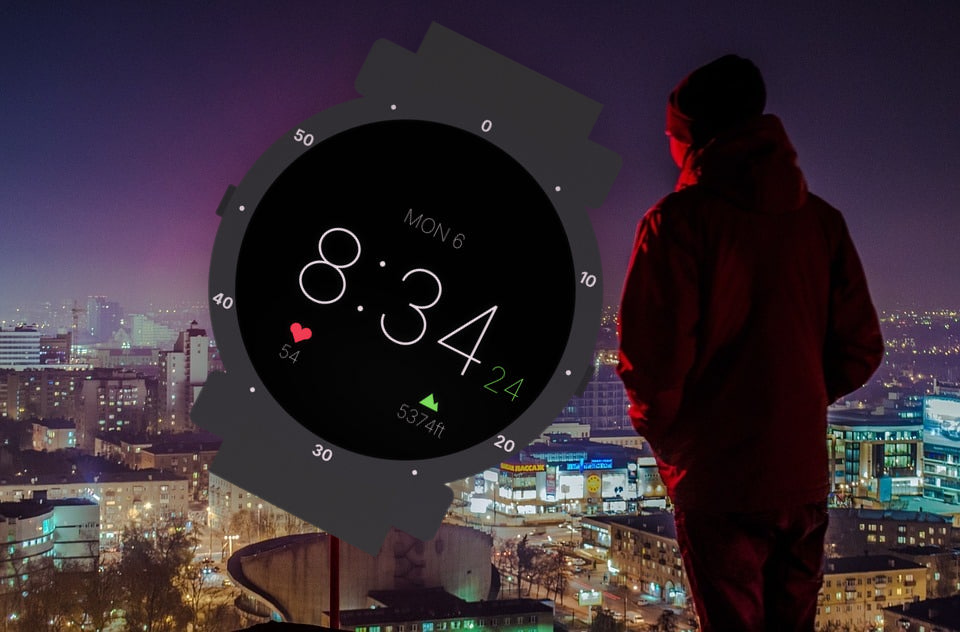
8:34:24
